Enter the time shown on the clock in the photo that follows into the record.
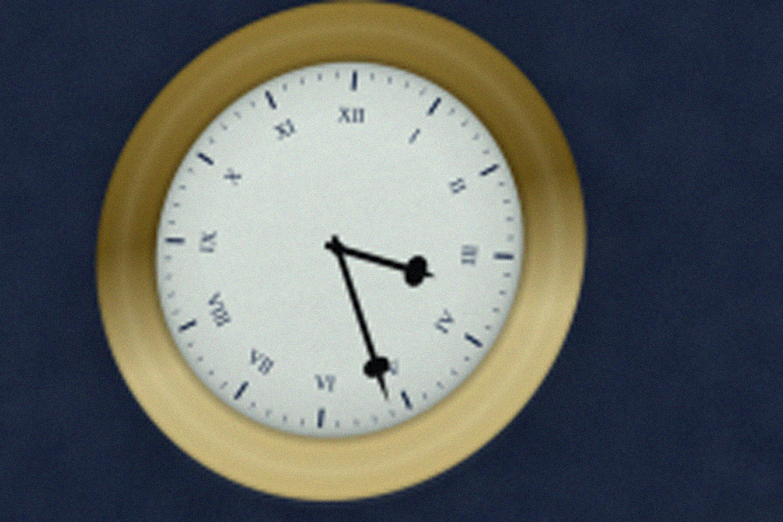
3:26
